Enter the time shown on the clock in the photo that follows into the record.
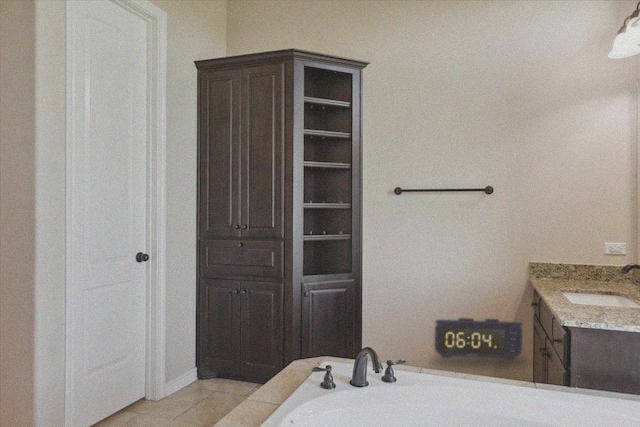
6:04
